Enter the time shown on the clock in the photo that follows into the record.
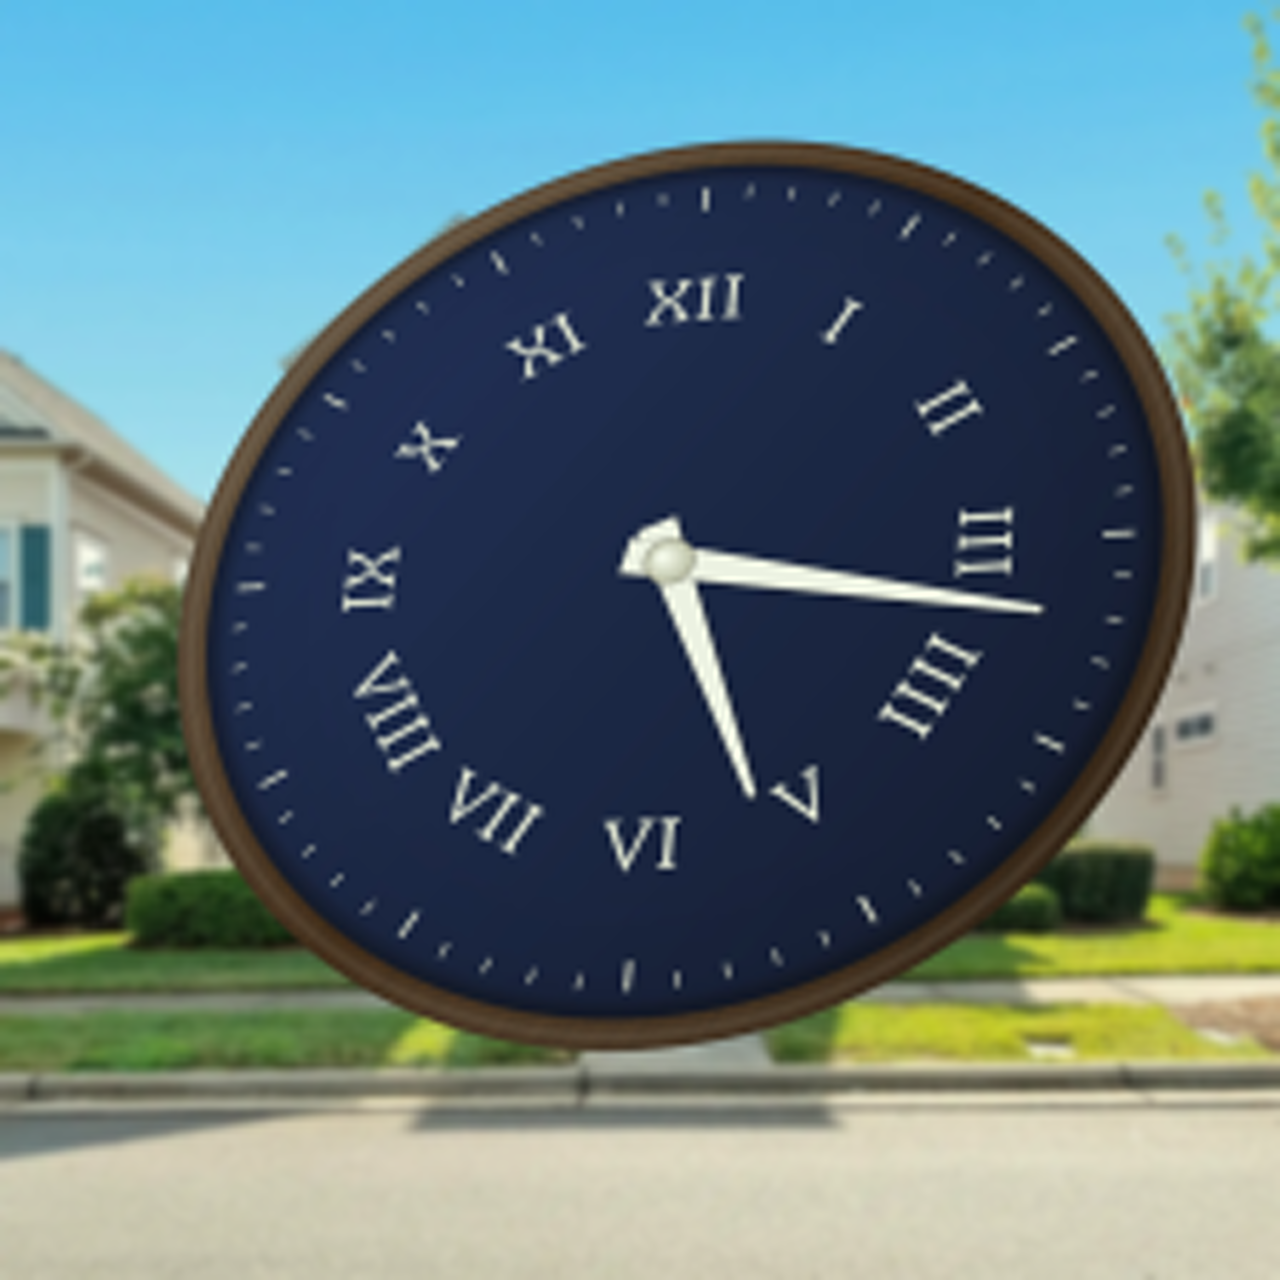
5:17
